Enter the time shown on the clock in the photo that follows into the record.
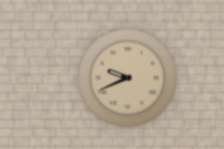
9:41
